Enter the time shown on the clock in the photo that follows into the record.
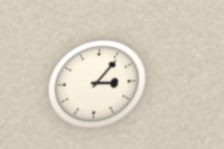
3:06
